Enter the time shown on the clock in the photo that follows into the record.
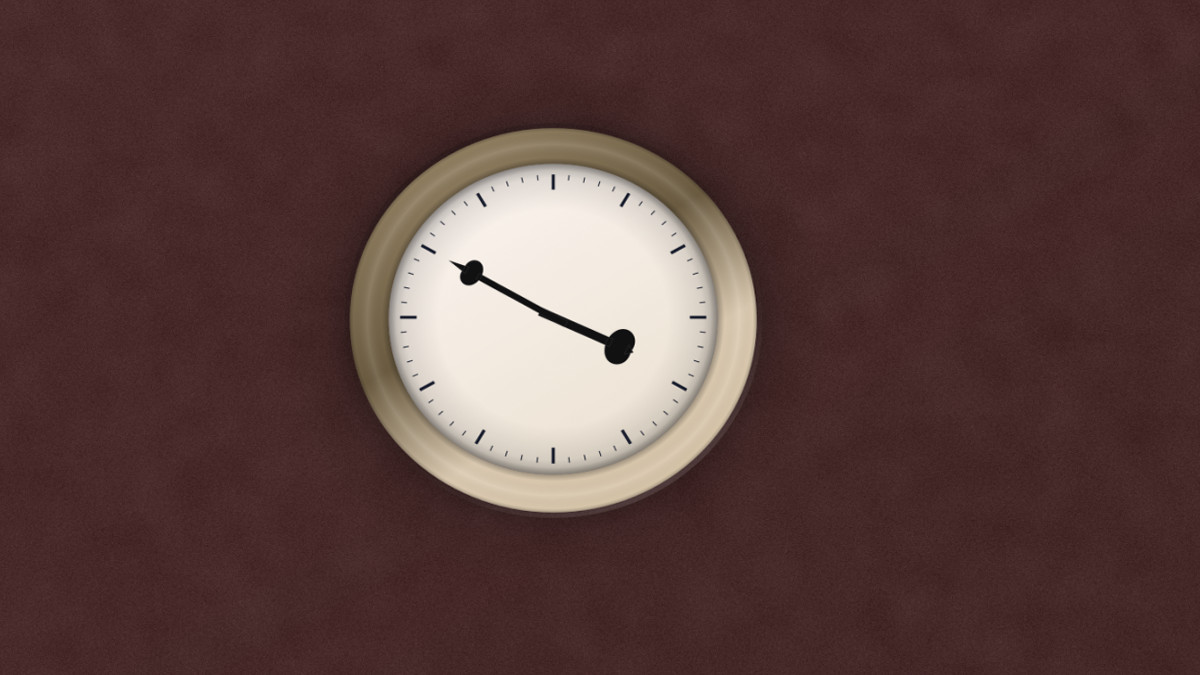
3:50
